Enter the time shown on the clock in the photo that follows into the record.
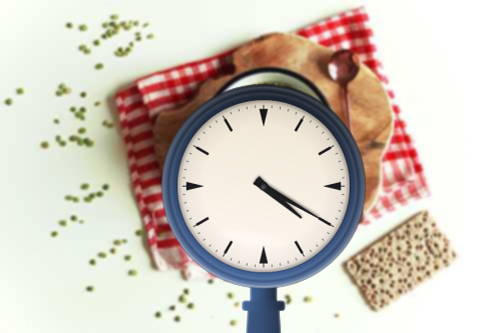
4:20
